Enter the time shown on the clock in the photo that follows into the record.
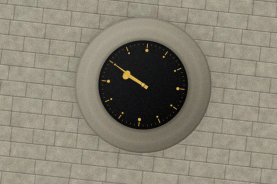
9:50
